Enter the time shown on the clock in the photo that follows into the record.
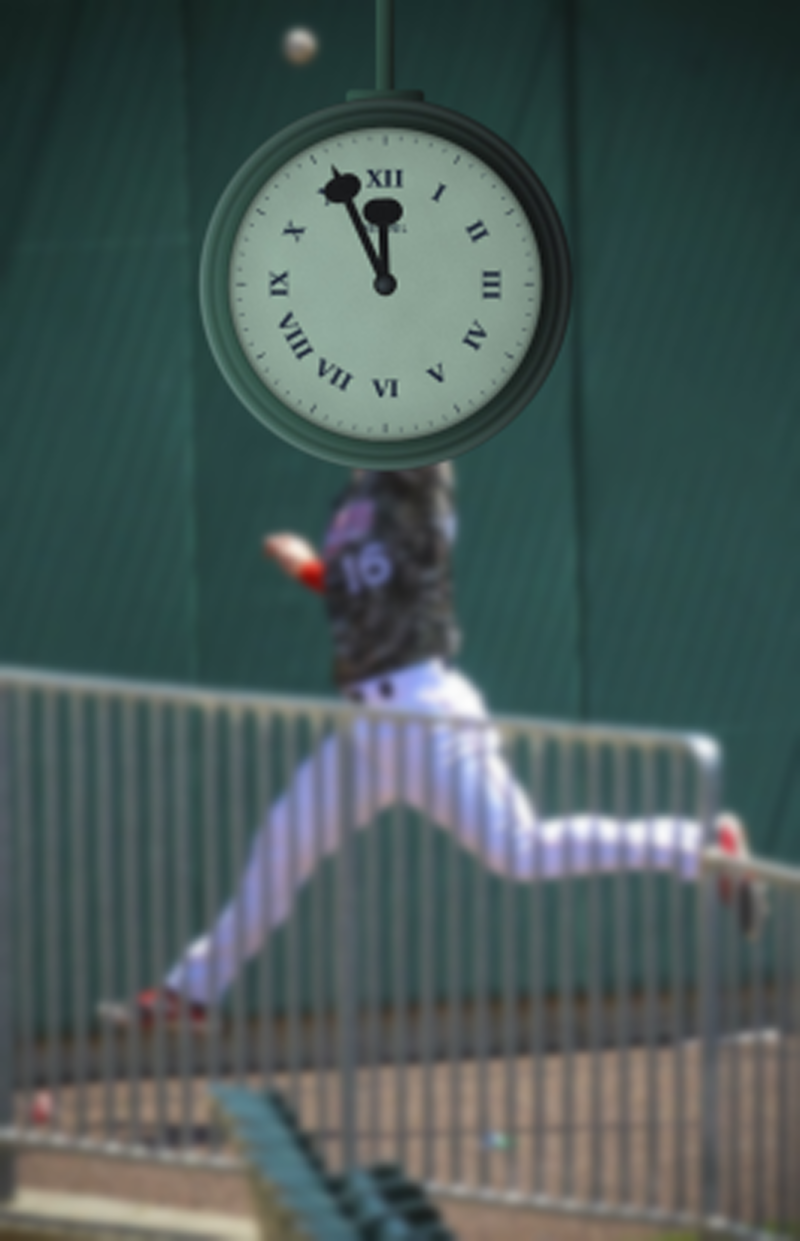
11:56
